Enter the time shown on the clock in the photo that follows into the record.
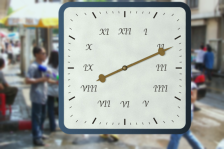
8:11
